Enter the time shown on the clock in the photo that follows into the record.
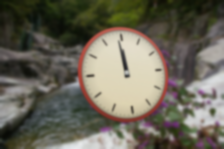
11:59
